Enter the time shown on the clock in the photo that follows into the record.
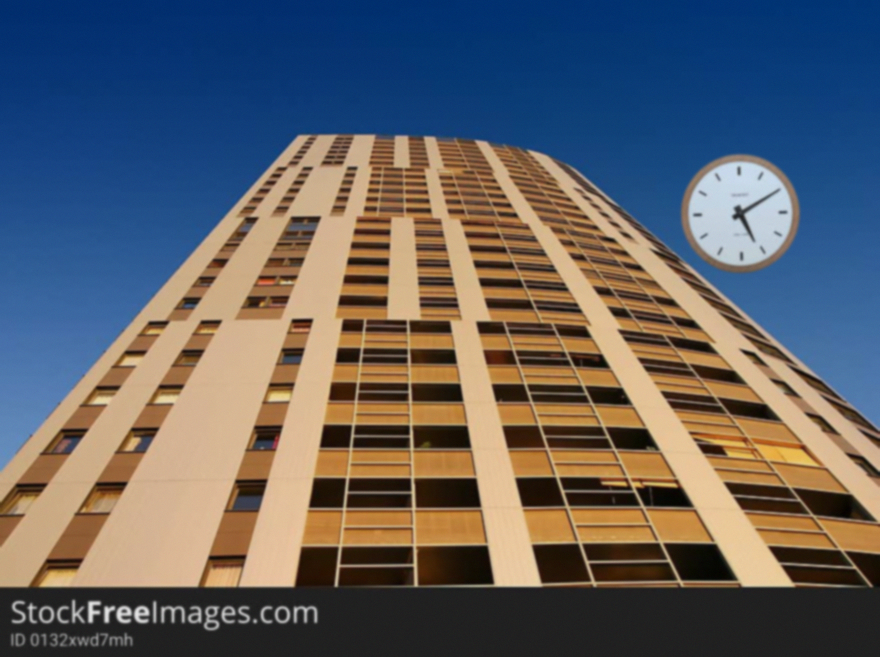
5:10
